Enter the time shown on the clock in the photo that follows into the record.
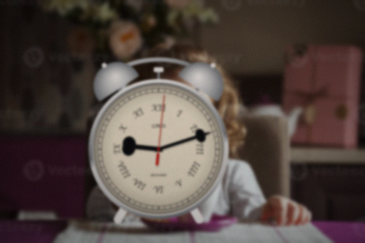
9:12:01
